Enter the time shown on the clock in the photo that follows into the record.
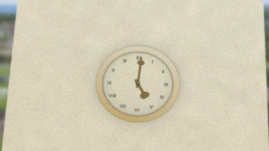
5:01
